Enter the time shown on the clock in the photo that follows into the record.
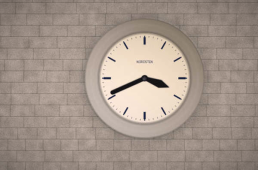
3:41
